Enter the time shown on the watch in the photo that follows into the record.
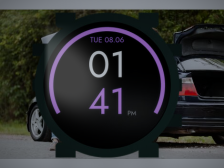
1:41
